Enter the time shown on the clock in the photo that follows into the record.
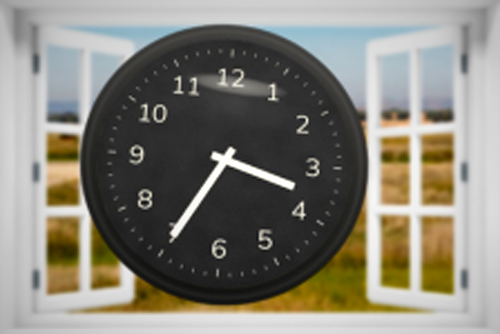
3:35
